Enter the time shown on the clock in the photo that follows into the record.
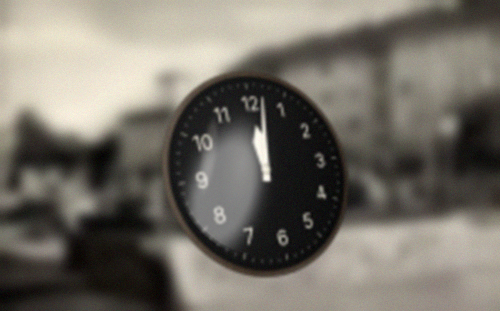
12:02
